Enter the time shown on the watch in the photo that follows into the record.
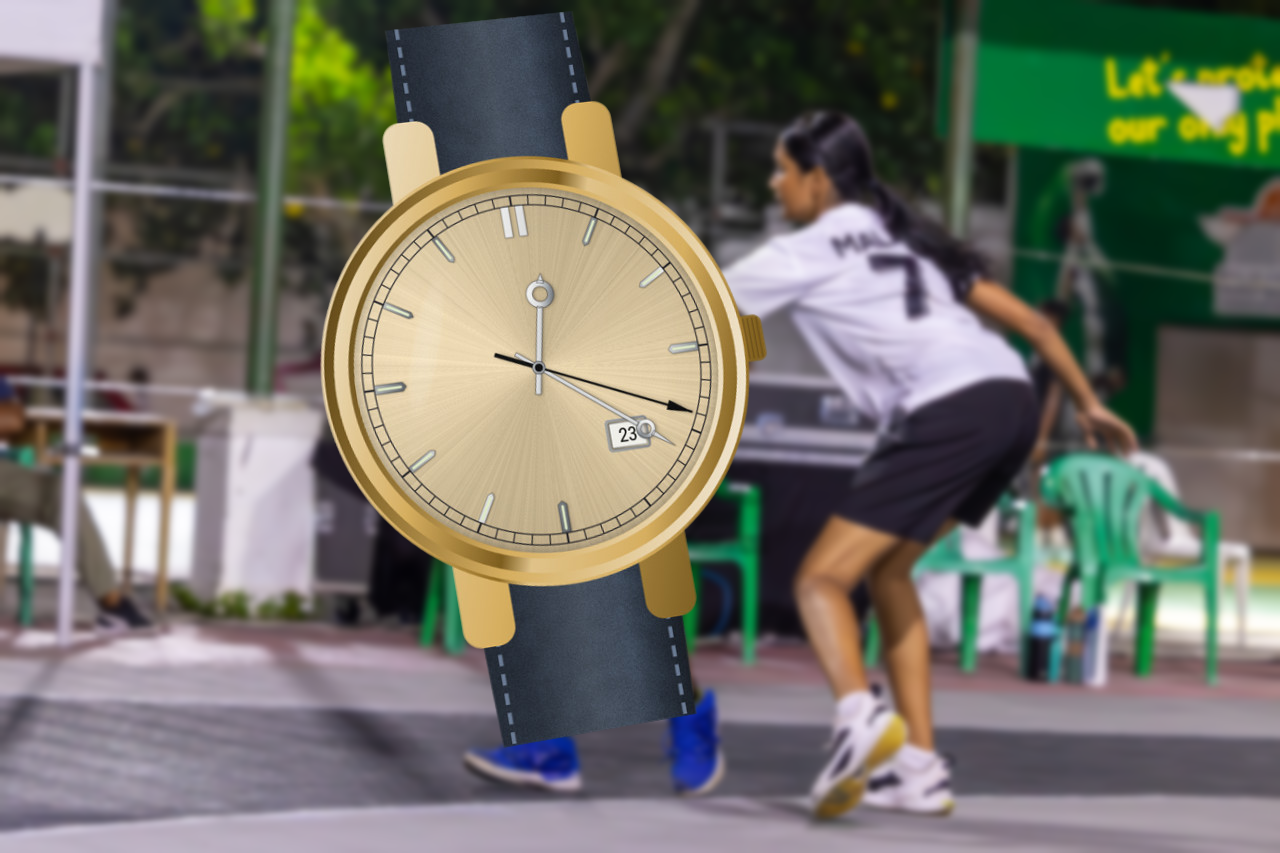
12:21:19
